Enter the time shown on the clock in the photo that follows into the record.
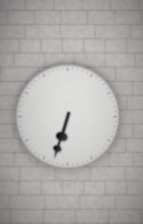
6:33
